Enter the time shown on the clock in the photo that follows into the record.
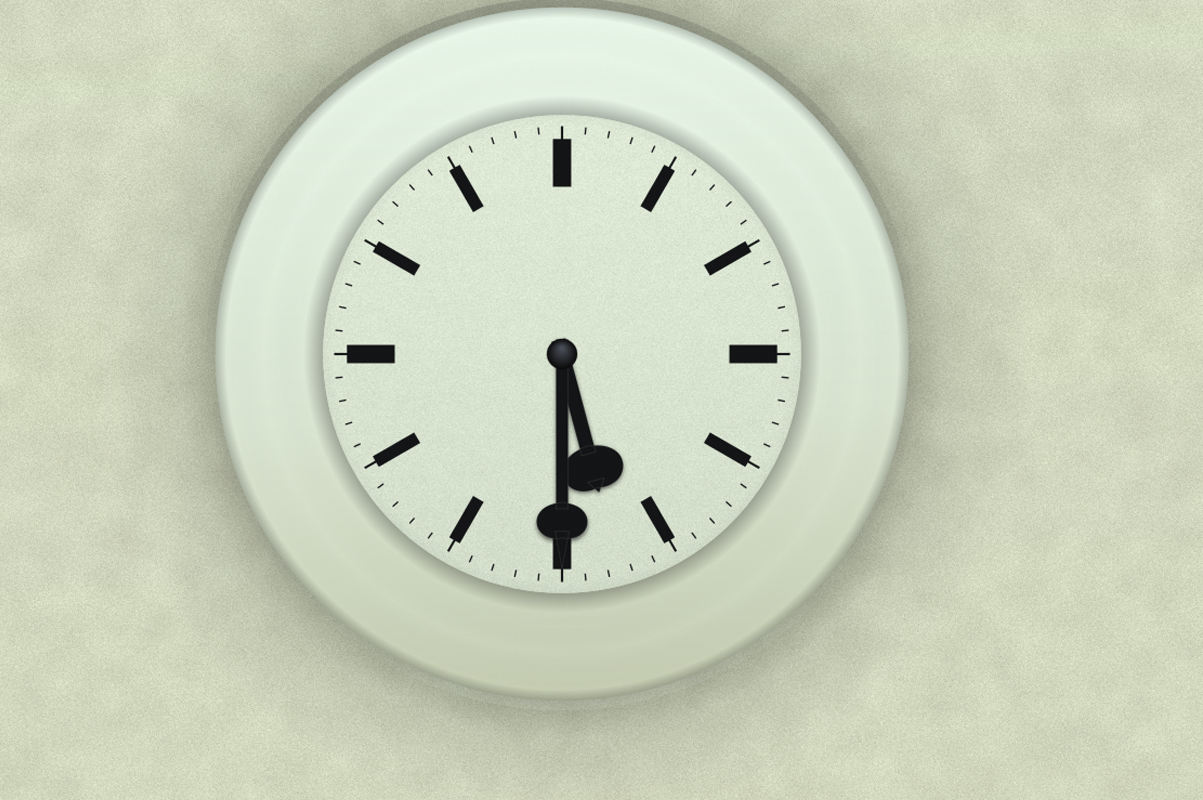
5:30
